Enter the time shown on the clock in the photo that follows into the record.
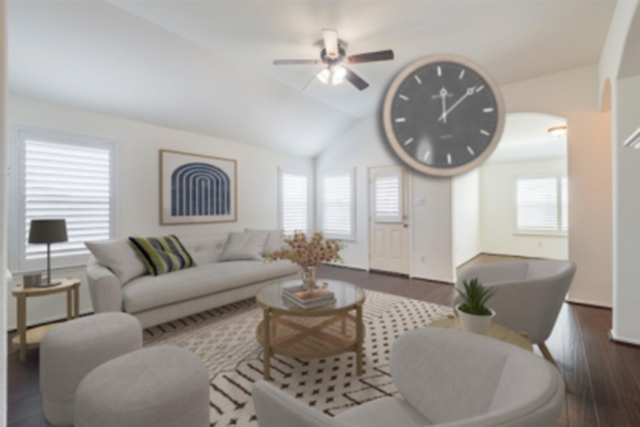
12:09
